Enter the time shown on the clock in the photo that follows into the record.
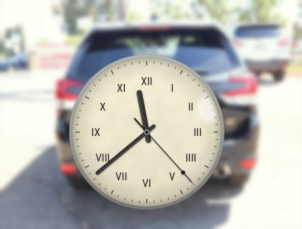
11:38:23
